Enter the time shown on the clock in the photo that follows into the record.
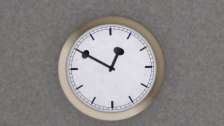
12:50
